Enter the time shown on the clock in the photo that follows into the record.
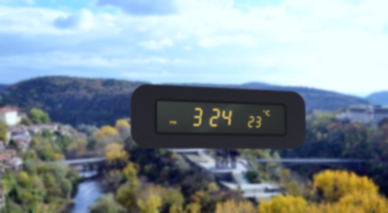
3:24
